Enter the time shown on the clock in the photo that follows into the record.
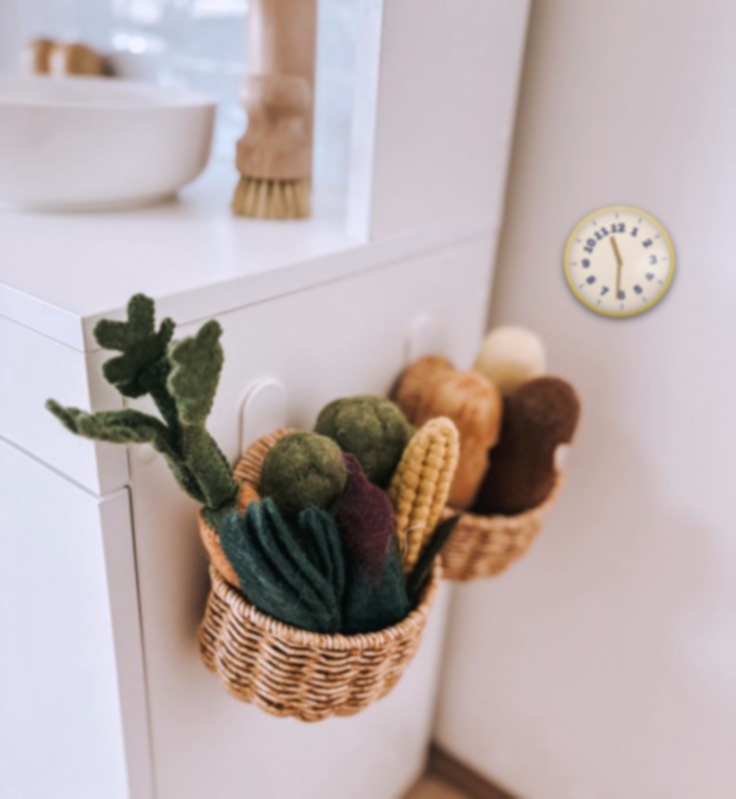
11:31
